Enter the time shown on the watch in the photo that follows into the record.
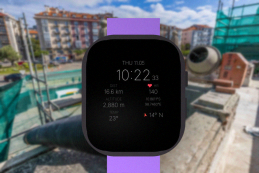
10:22
